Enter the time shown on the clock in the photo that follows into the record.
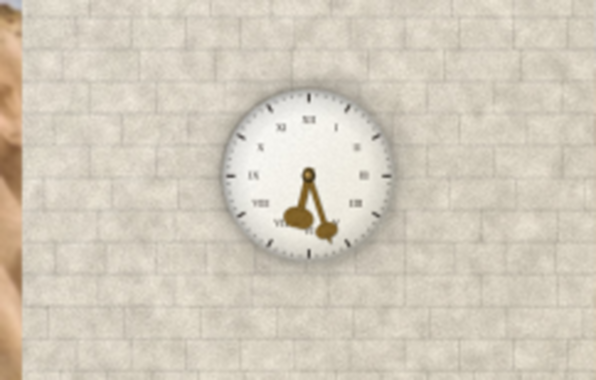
6:27
